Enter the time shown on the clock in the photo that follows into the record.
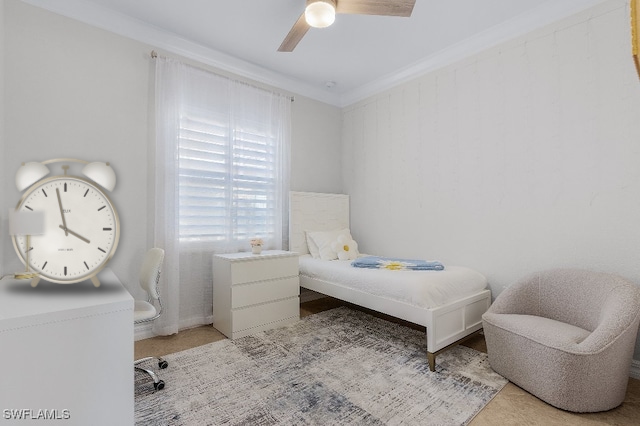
3:58
